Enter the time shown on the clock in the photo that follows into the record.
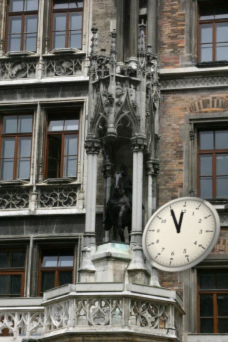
11:55
